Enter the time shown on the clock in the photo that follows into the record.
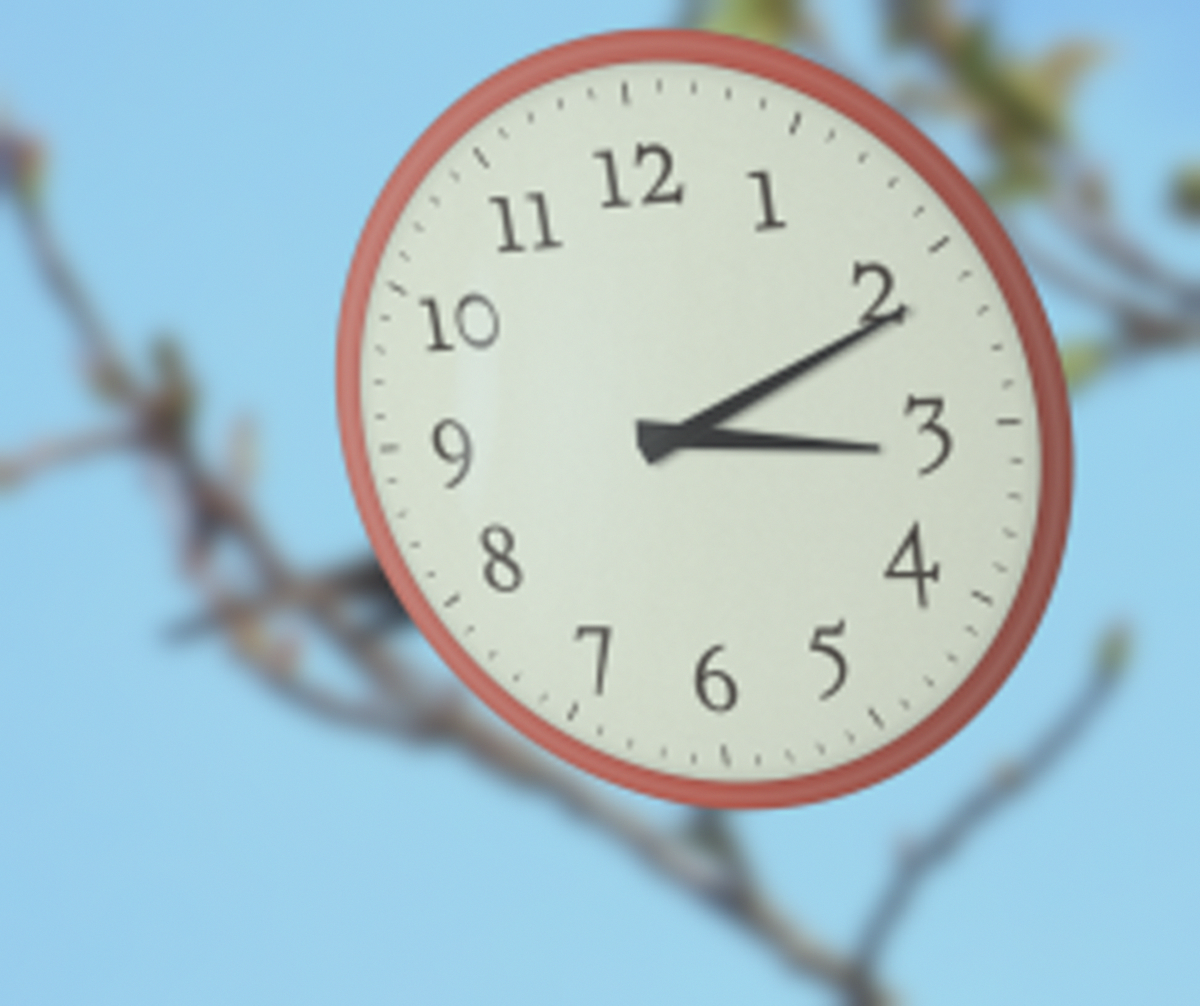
3:11
